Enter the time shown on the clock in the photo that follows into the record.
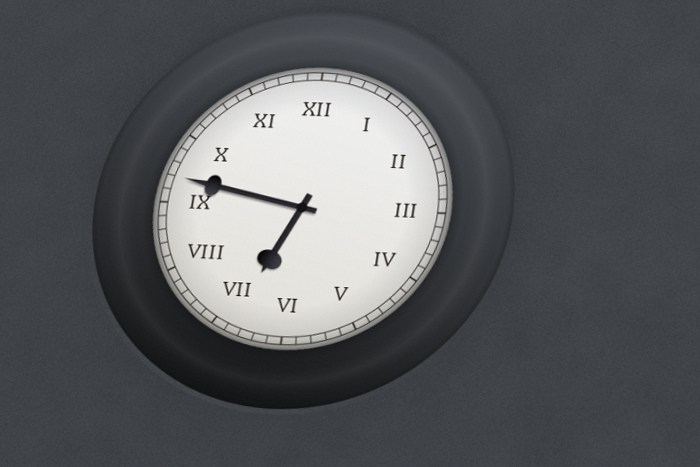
6:47
